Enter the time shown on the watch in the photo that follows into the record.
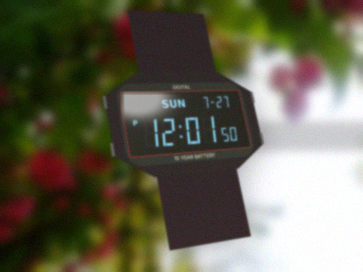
12:01:50
